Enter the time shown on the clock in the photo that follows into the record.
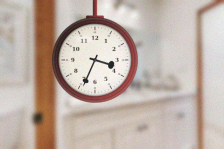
3:34
